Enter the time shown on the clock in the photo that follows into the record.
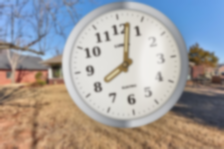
8:02
